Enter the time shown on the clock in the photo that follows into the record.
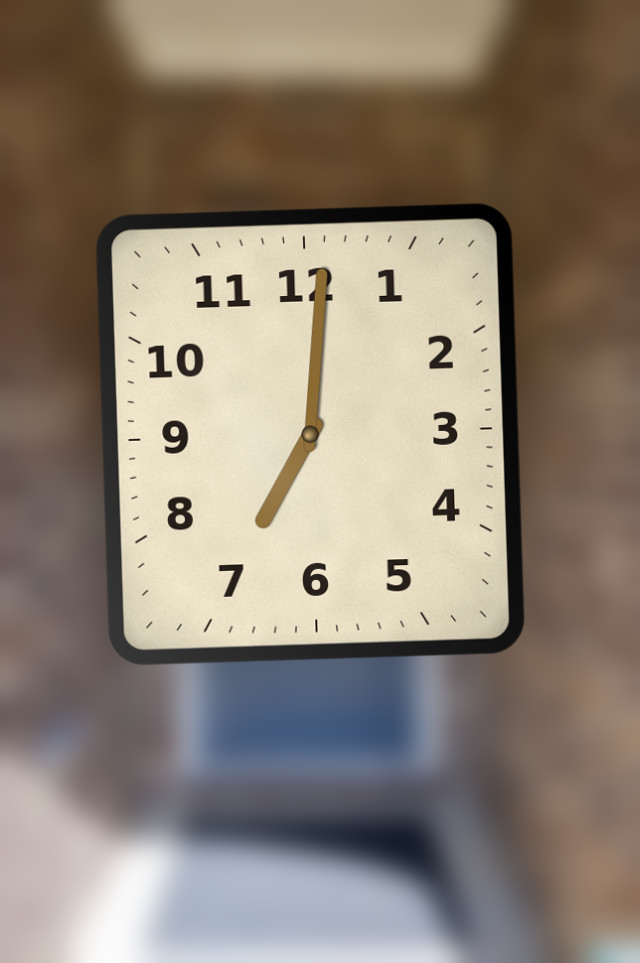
7:01
